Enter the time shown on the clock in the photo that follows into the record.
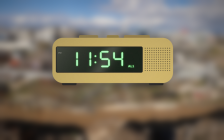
11:54
